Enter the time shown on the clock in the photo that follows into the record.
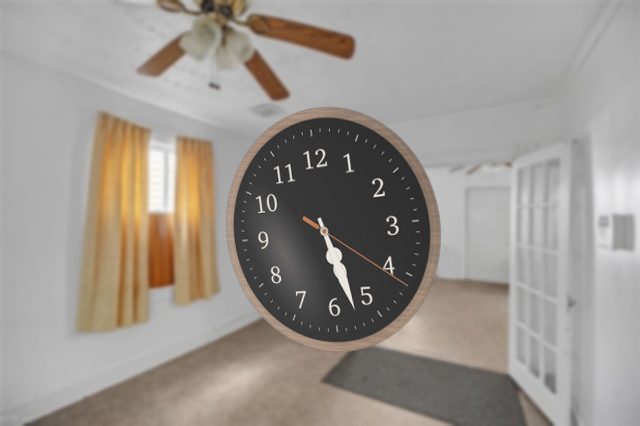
5:27:21
